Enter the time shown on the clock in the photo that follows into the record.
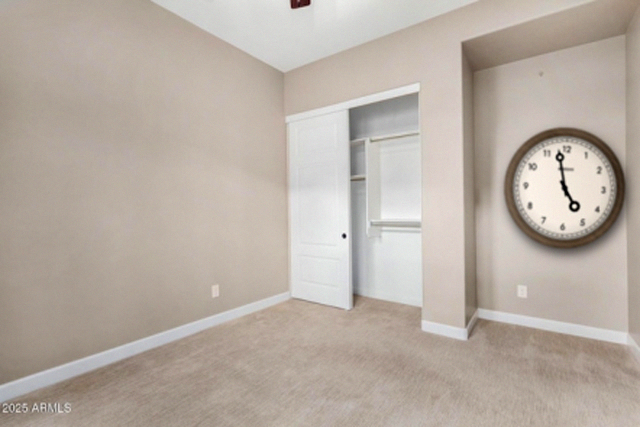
4:58
